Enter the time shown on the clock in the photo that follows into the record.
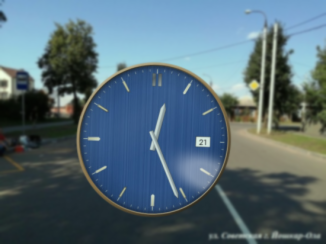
12:26
